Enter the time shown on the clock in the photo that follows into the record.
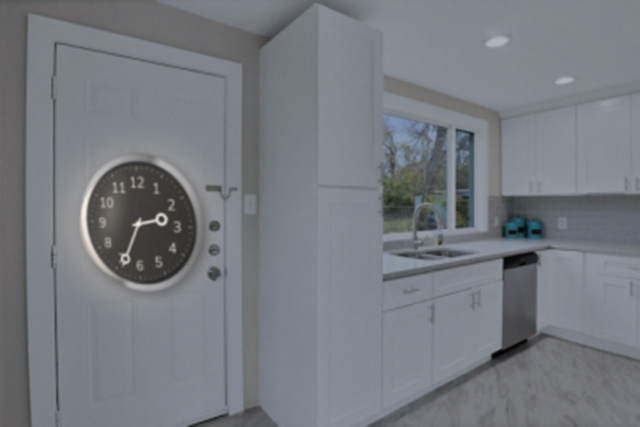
2:34
